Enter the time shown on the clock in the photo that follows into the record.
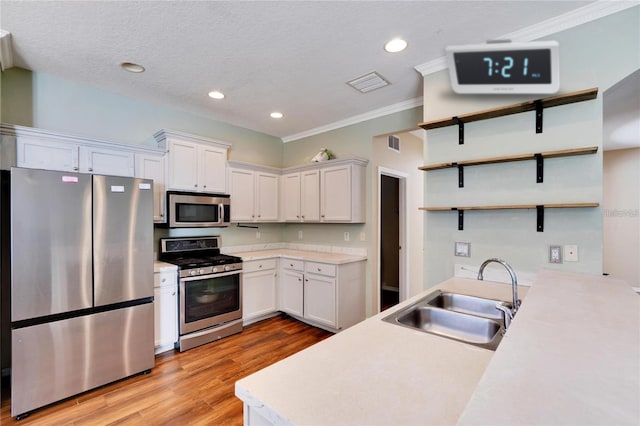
7:21
